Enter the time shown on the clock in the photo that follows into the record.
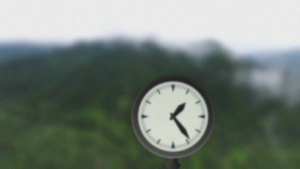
1:24
